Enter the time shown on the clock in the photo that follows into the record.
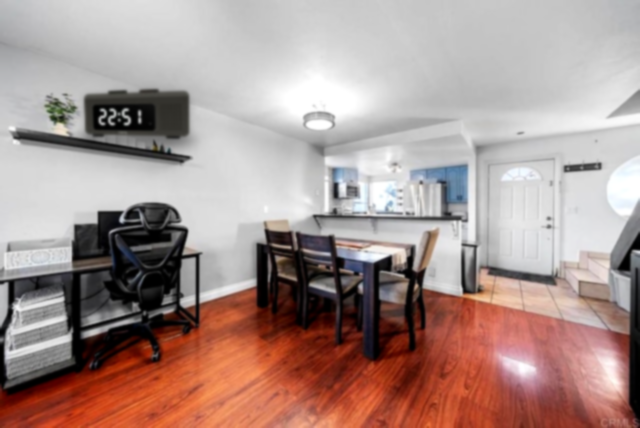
22:51
